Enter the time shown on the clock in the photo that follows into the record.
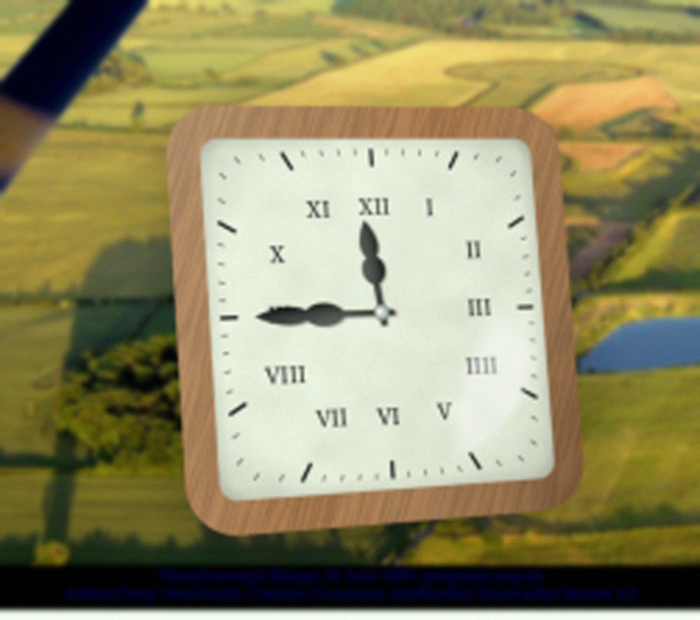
11:45
